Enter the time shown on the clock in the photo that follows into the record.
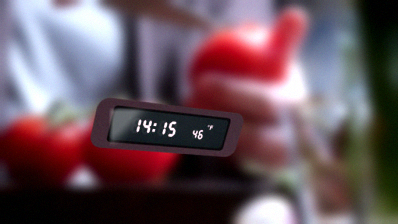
14:15
